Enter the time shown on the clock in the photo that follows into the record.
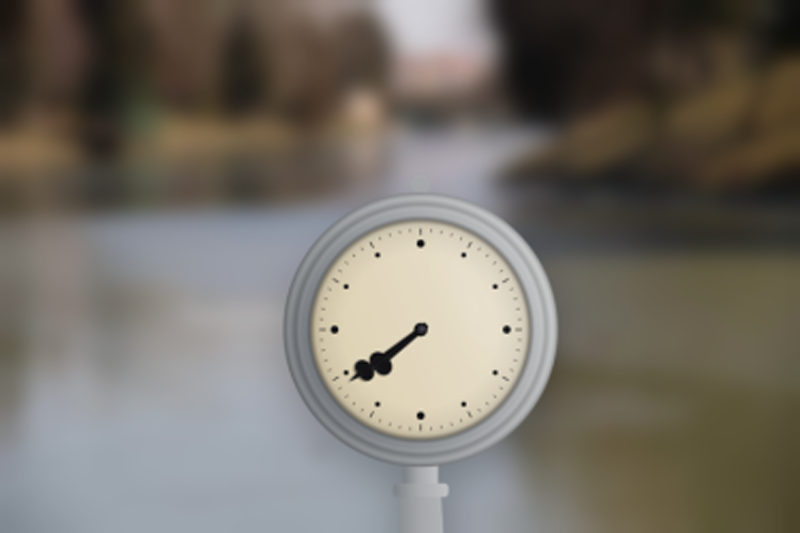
7:39
